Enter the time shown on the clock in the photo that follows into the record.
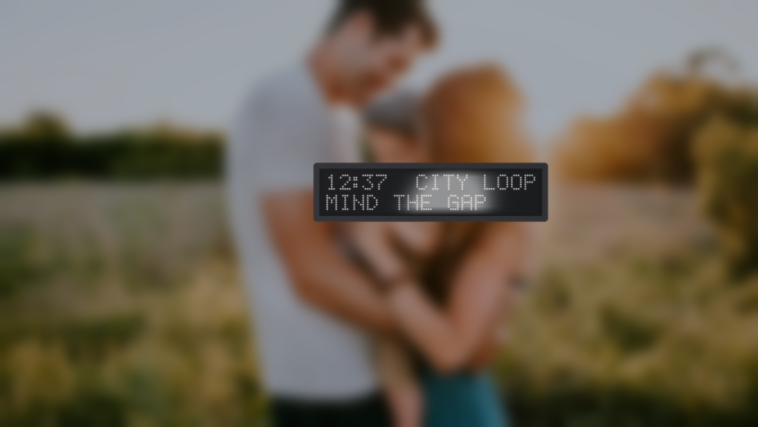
12:37
